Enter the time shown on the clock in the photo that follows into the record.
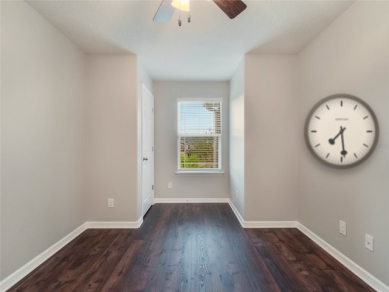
7:29
